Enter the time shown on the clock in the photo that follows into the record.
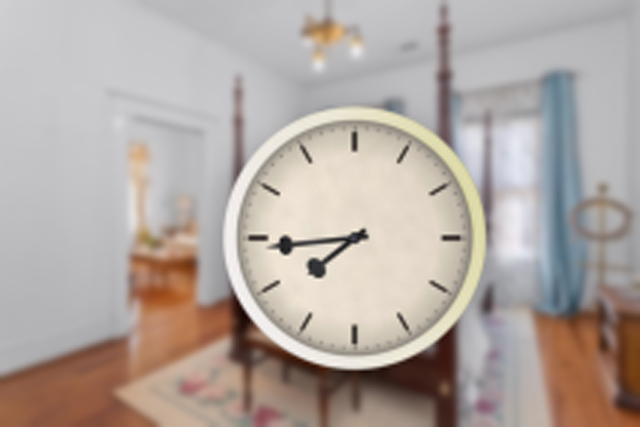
7:44
